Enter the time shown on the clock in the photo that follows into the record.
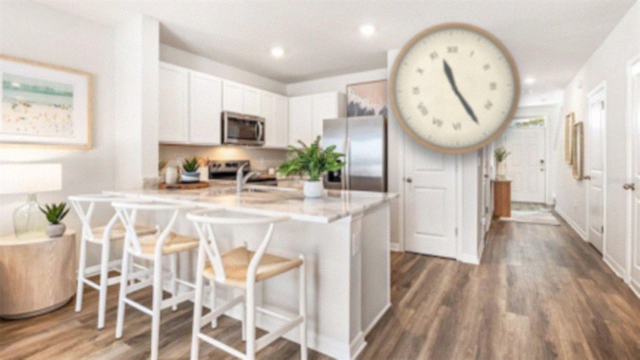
11:25
